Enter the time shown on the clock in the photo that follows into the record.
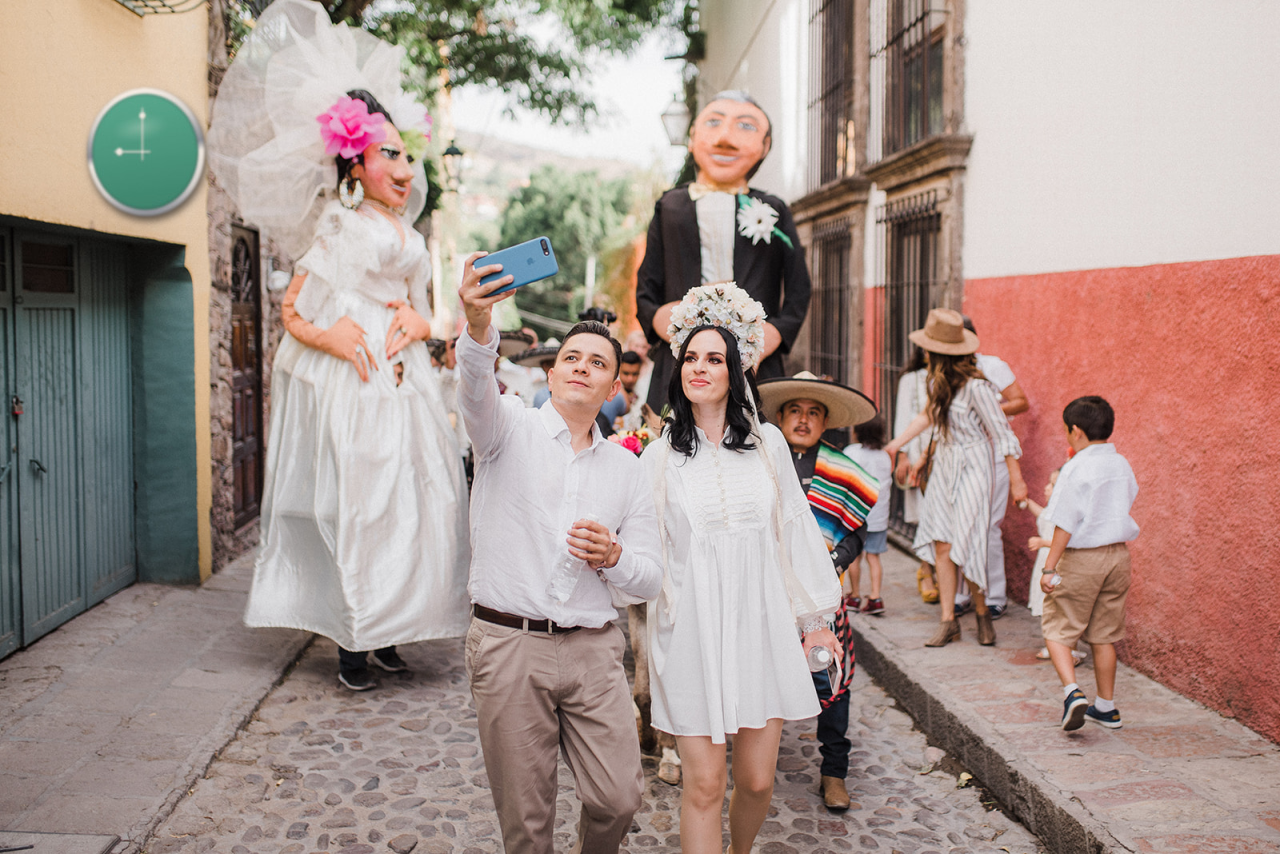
9:00
